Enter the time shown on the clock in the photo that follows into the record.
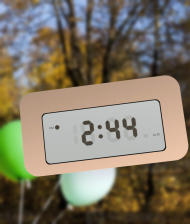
2:44
